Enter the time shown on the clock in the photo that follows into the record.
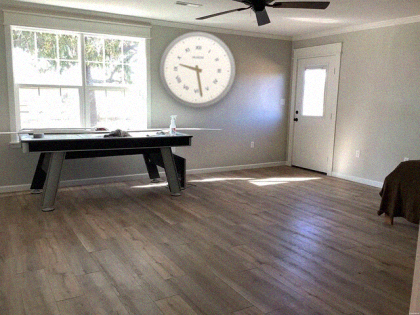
9:28
